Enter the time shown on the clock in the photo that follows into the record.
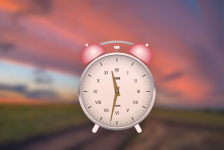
11:32
